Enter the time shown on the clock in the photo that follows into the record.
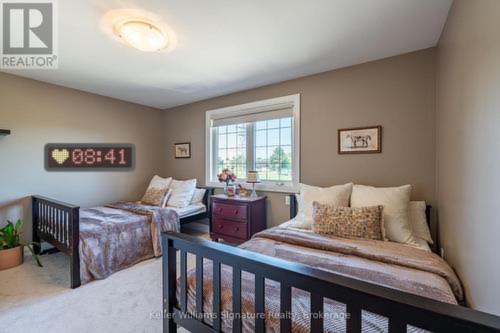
8:41
